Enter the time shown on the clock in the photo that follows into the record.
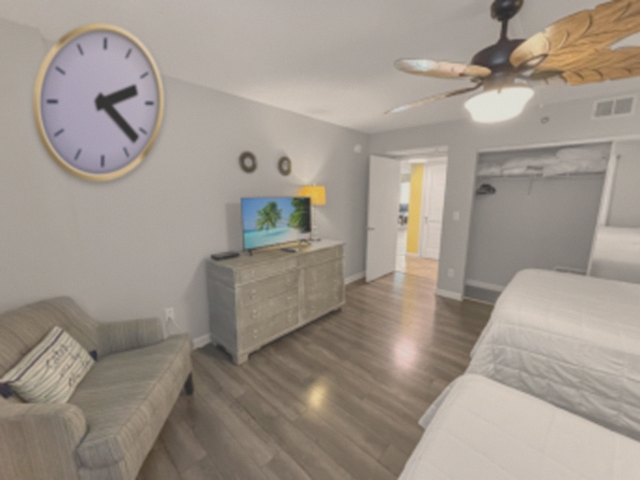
2:22
